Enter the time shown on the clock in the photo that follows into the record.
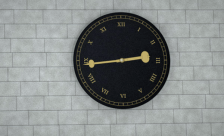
2:44
